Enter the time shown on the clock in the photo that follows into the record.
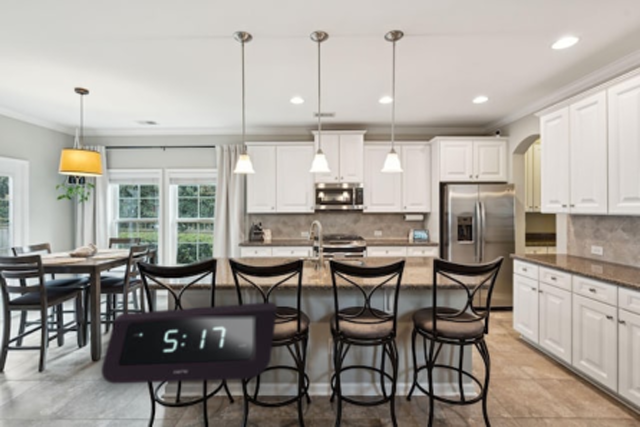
5:17
